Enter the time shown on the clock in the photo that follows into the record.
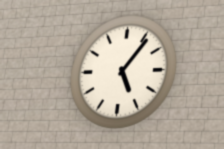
5:06
